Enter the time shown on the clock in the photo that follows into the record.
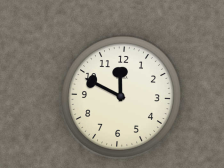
11:49
